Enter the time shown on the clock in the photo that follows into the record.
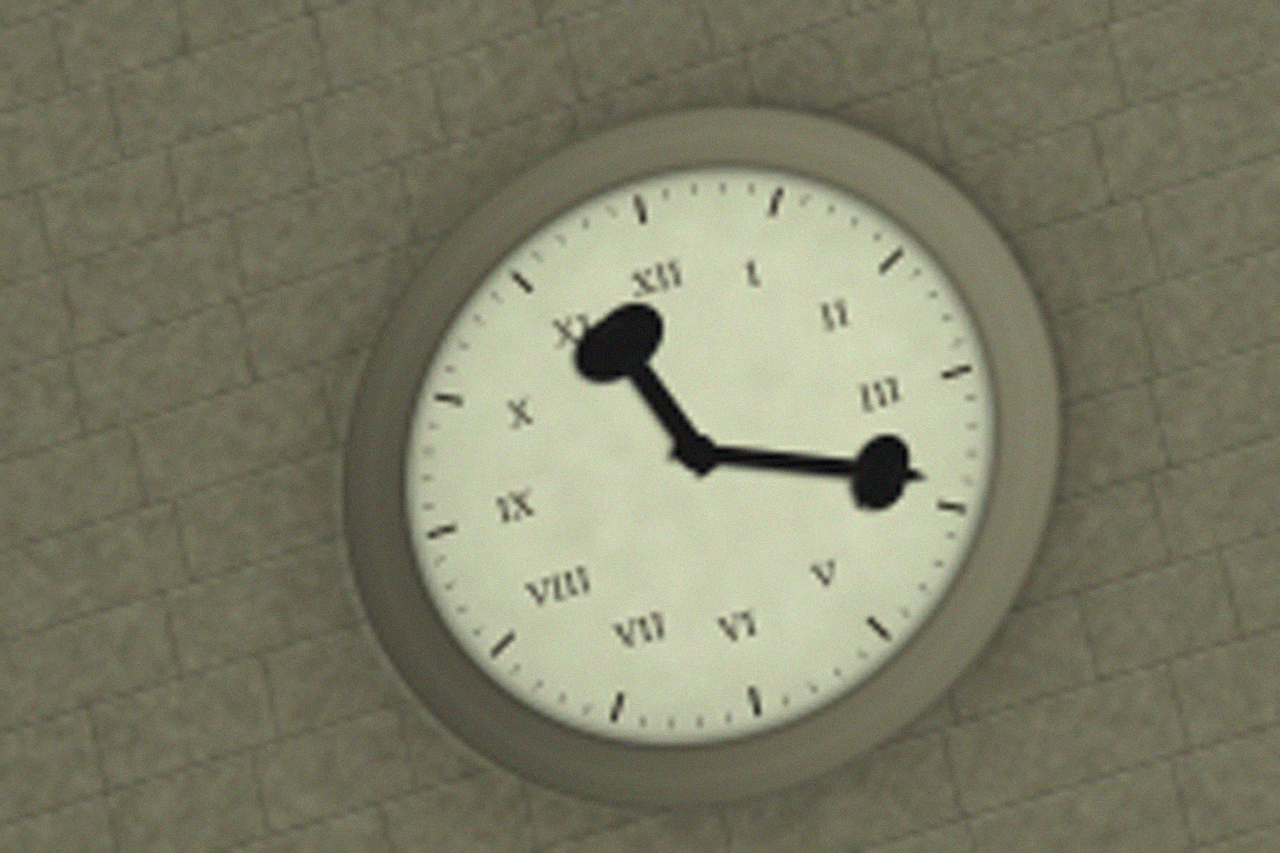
11:19
